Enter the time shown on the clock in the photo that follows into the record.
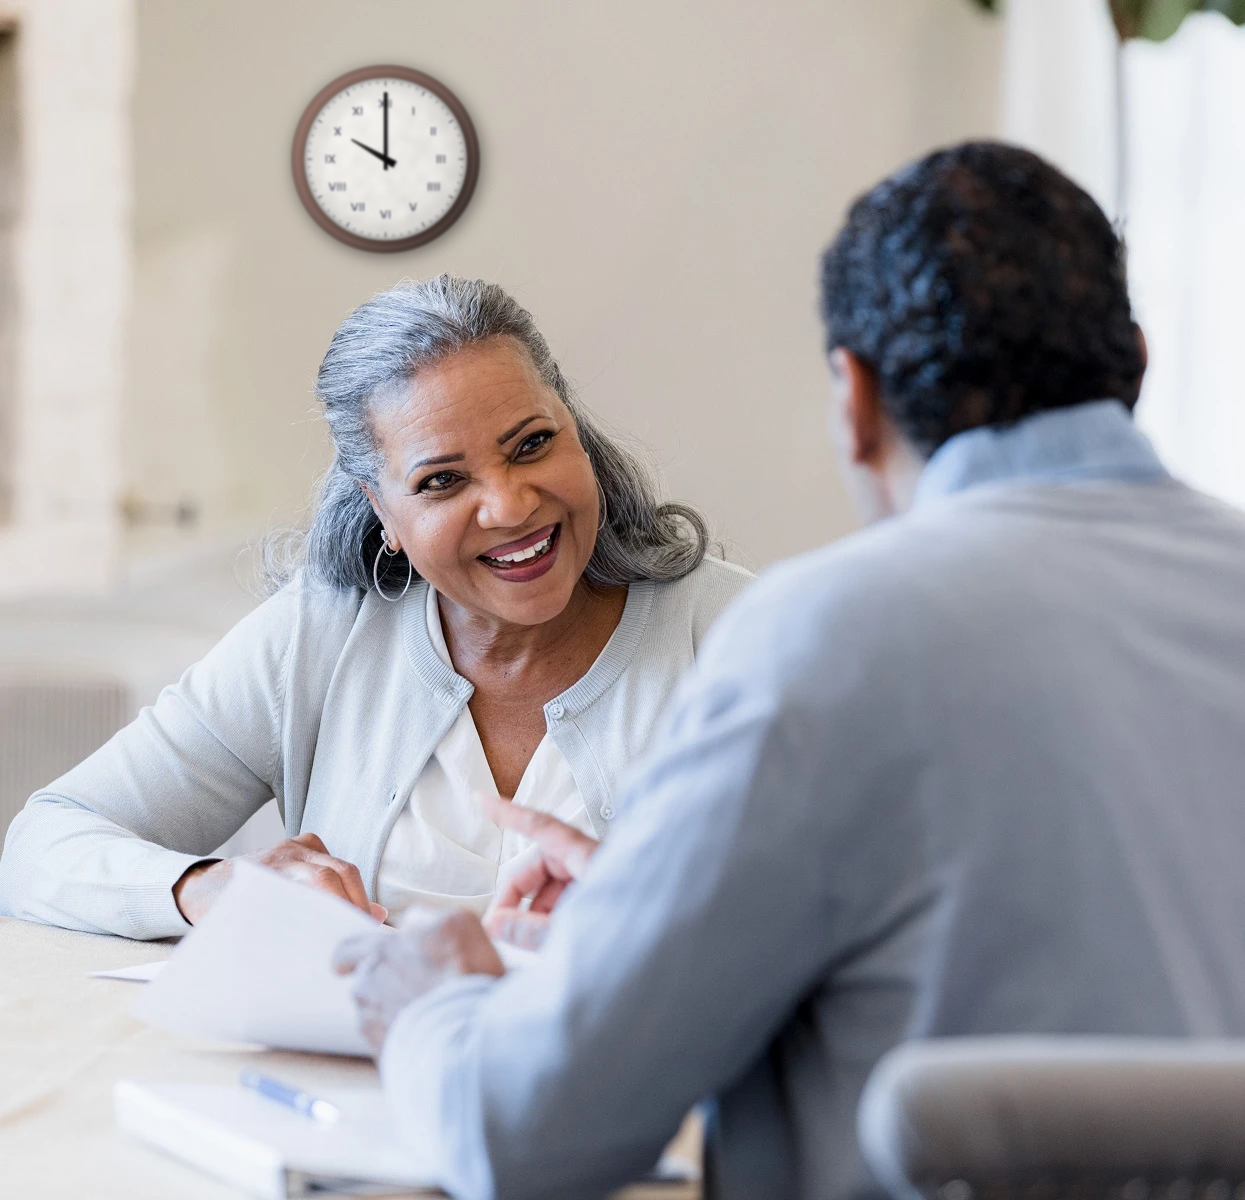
10:00
